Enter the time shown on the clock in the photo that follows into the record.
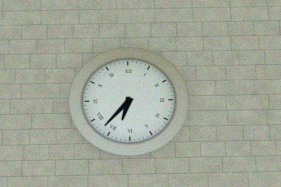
6:37
